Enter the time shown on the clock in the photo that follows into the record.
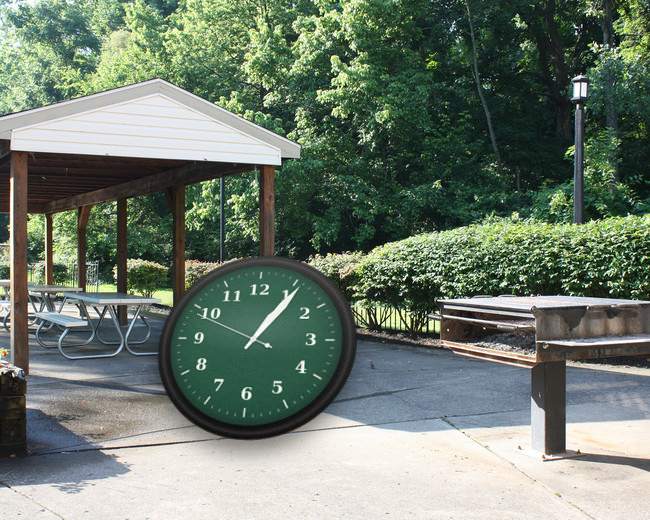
1:05:49
